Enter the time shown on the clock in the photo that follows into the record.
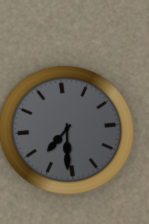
7:31
